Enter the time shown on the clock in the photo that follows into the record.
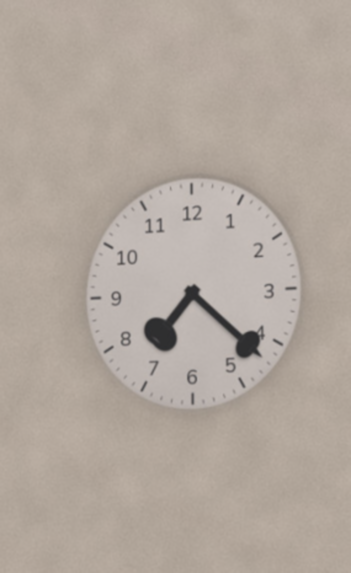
7:22
